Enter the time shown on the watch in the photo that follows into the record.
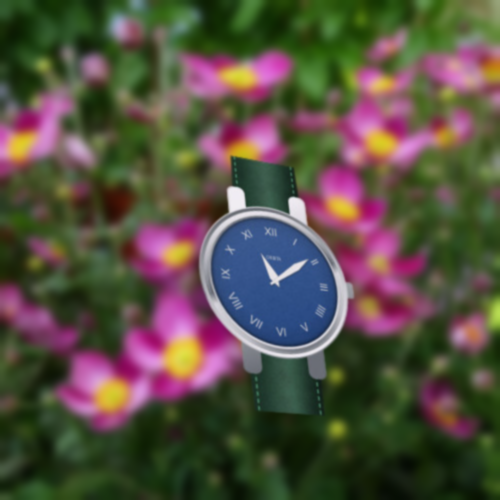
11:09
